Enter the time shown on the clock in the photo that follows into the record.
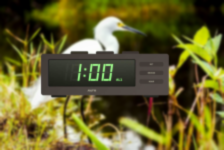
1:00
